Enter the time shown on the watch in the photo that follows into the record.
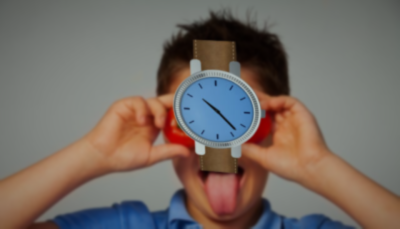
10:23
